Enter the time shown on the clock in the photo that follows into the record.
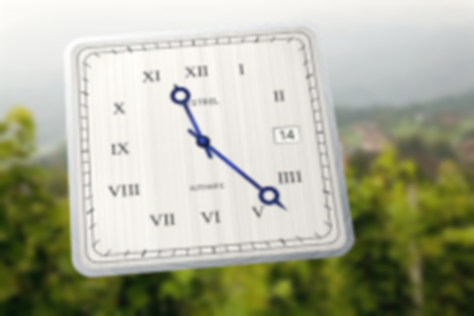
11:23
